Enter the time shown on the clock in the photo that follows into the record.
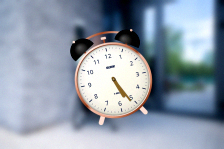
5:26
